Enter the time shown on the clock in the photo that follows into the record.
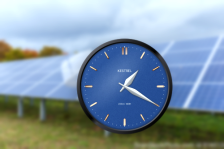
1:20
